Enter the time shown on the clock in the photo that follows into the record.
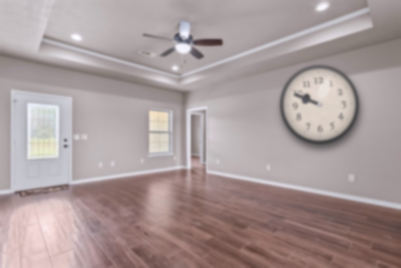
9:49
